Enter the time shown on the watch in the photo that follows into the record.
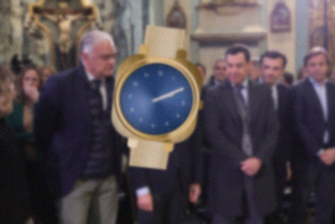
2:10
